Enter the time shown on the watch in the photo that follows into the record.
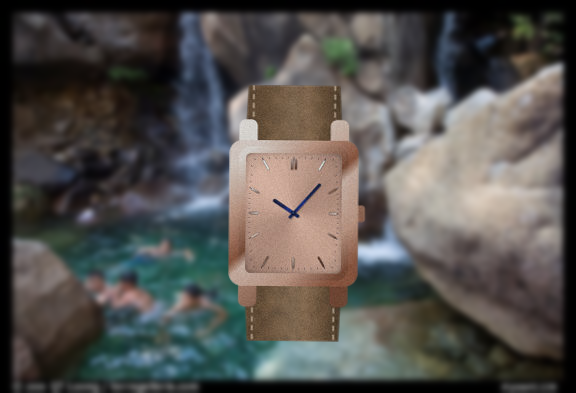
10:07
